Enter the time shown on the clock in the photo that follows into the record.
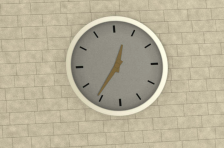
12:36
